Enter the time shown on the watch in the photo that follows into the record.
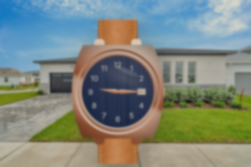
9:15
